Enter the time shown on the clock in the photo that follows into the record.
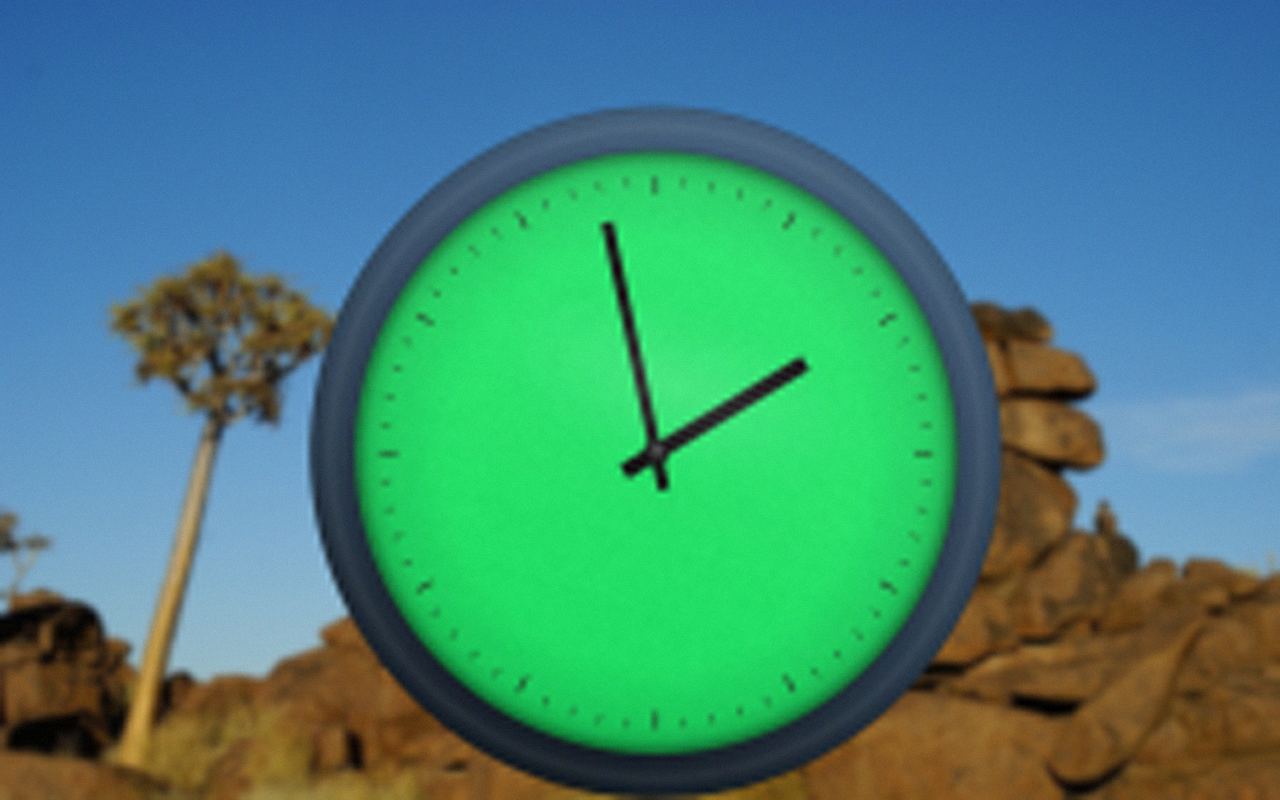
1:58
